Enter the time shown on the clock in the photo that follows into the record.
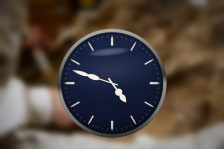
4:48
